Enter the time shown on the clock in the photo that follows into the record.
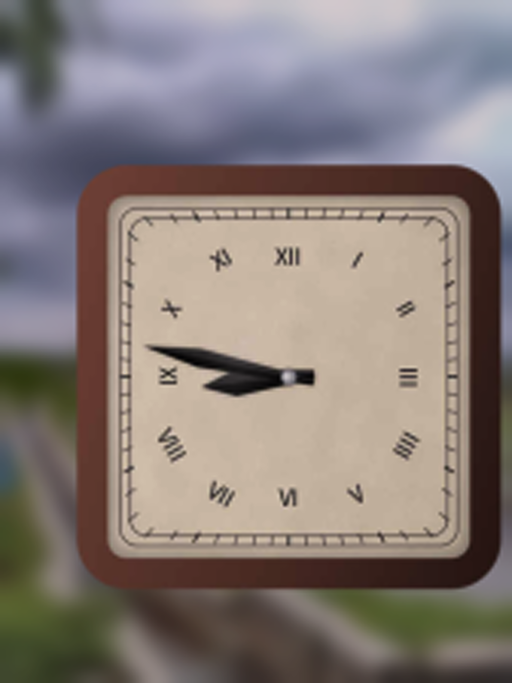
8:47
